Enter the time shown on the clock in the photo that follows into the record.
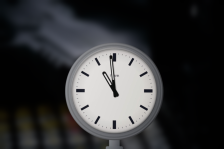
10:59
